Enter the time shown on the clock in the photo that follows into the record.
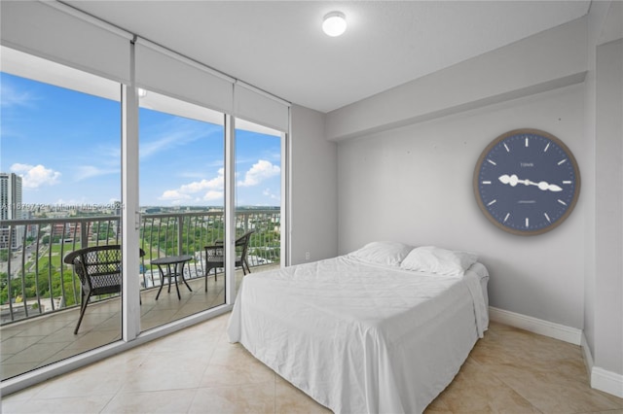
9:17
